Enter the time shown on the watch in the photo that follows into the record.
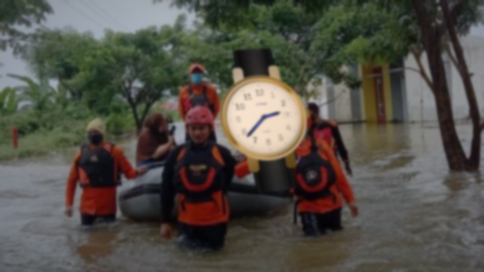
2:38
